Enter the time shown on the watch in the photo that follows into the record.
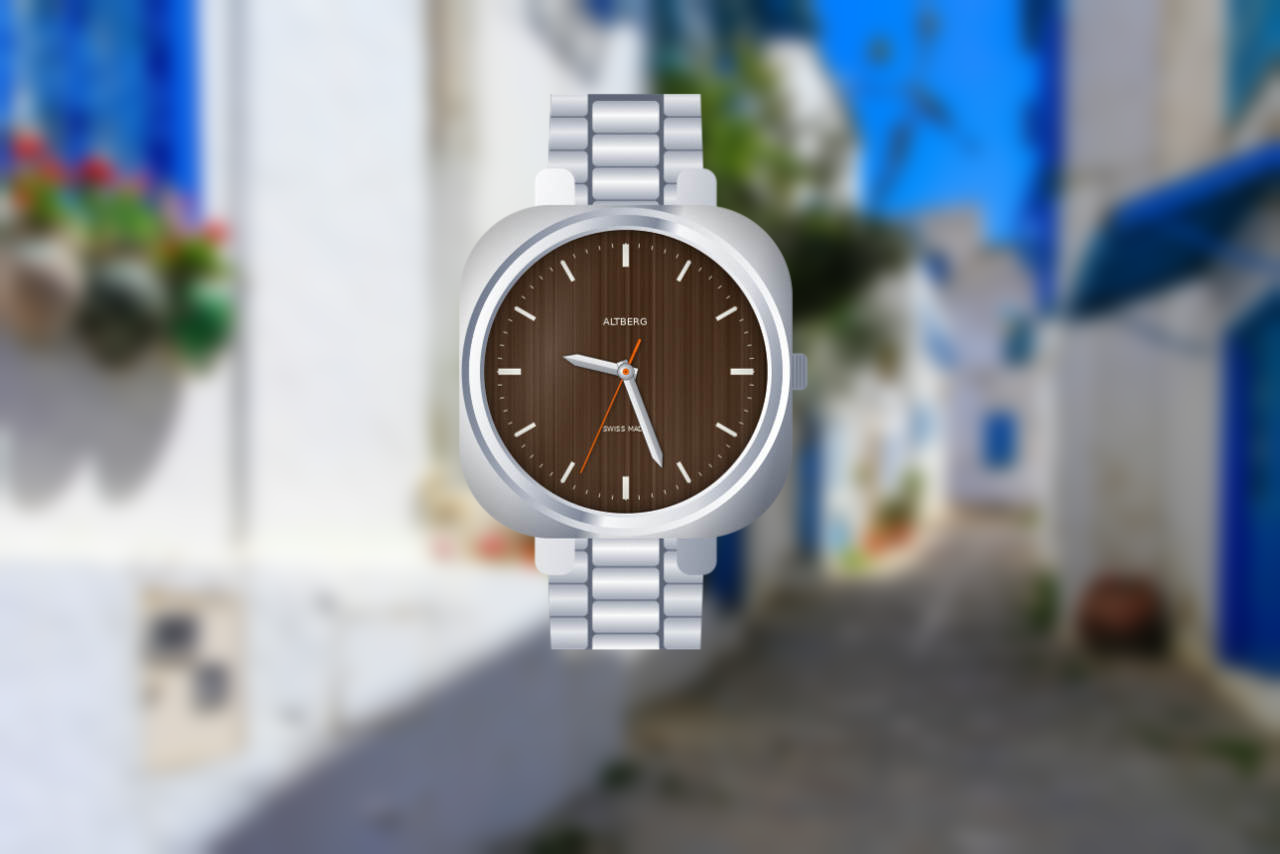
9:26:34
